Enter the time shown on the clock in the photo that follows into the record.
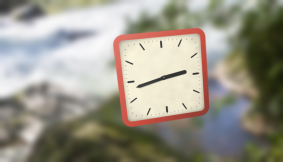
2:43
